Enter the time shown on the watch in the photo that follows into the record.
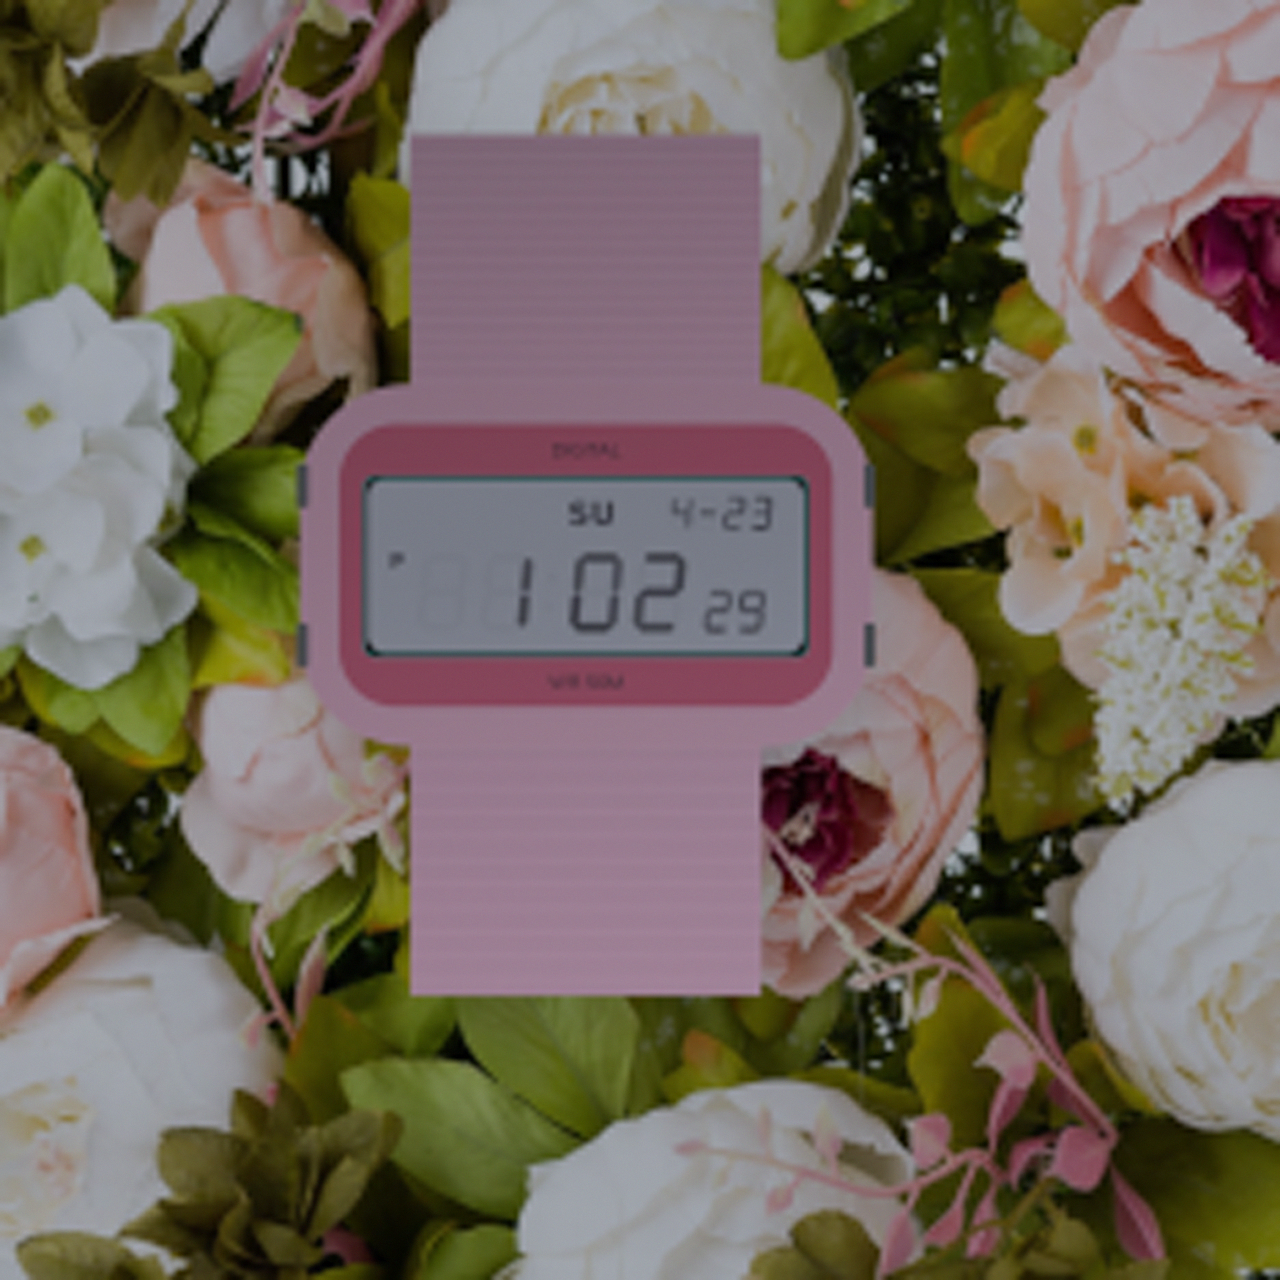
1:02:29
